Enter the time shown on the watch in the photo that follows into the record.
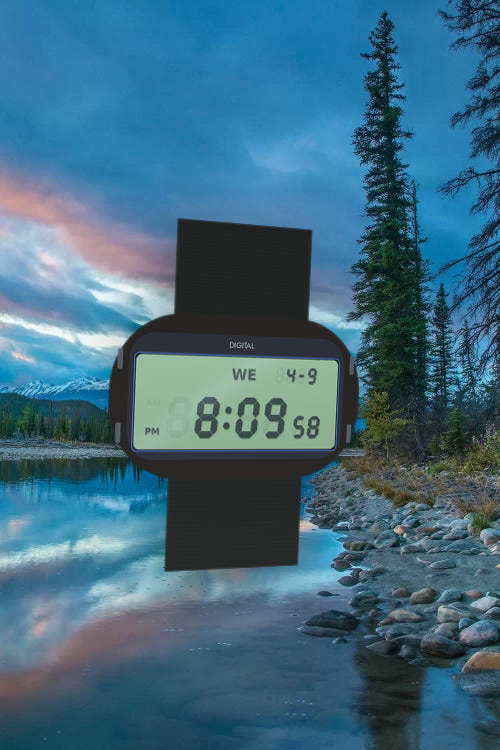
8:09:58
